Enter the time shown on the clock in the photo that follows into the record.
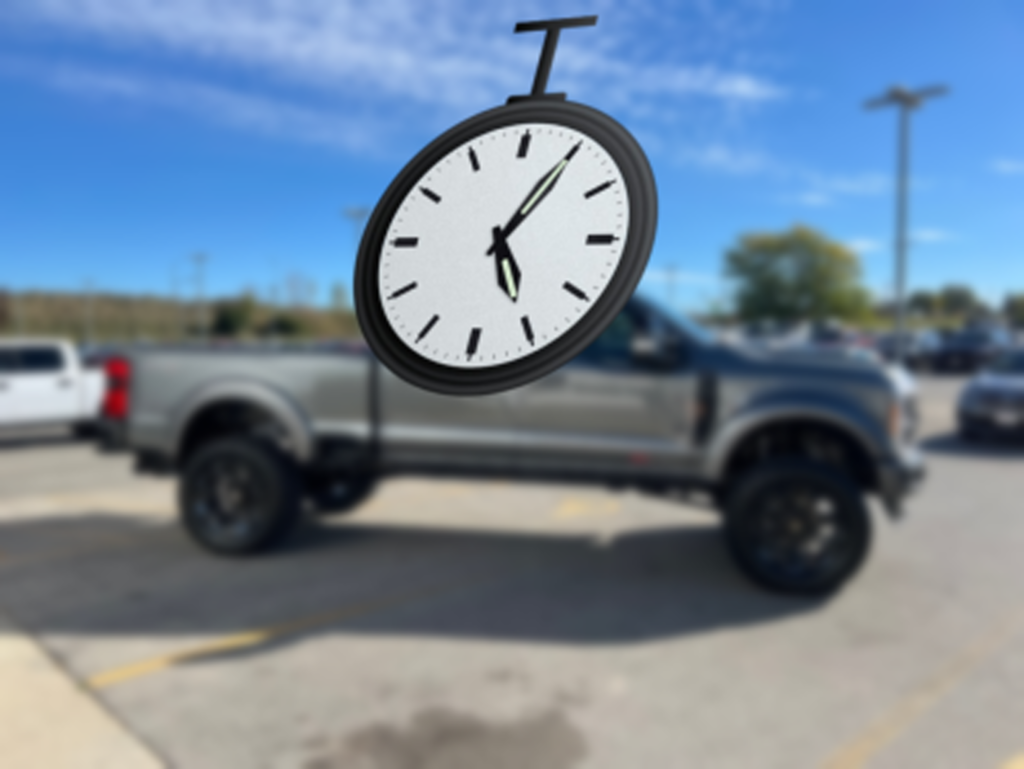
5:05
